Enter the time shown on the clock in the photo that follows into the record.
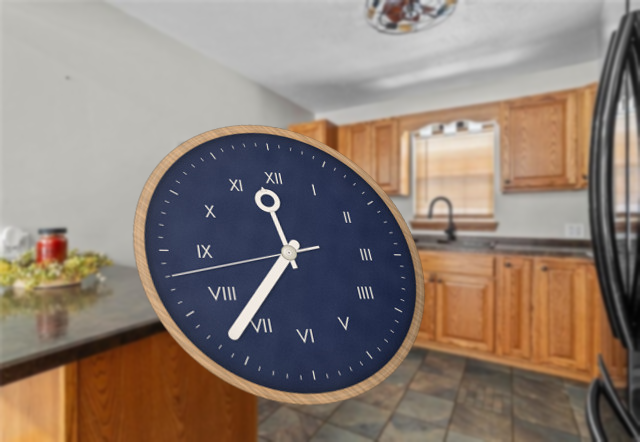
11:36:43
